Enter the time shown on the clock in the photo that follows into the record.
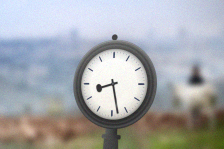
8:28
